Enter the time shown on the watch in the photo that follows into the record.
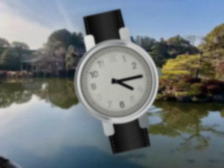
4:15
